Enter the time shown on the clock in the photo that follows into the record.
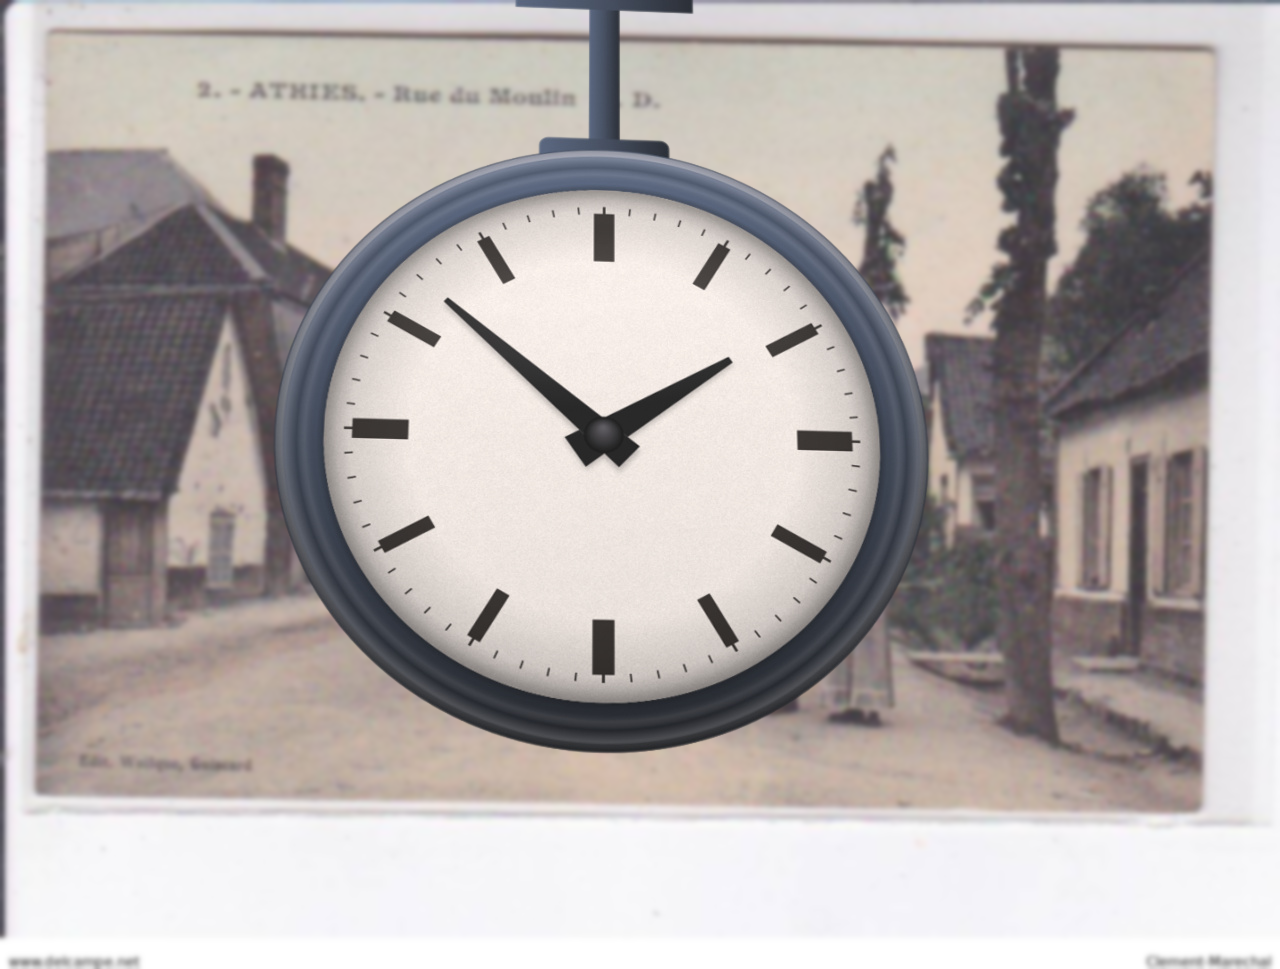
1:52
